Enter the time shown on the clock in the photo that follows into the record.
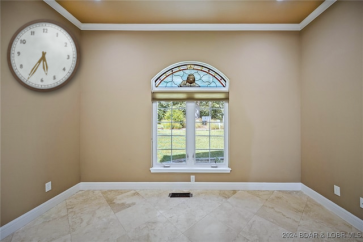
5:35
